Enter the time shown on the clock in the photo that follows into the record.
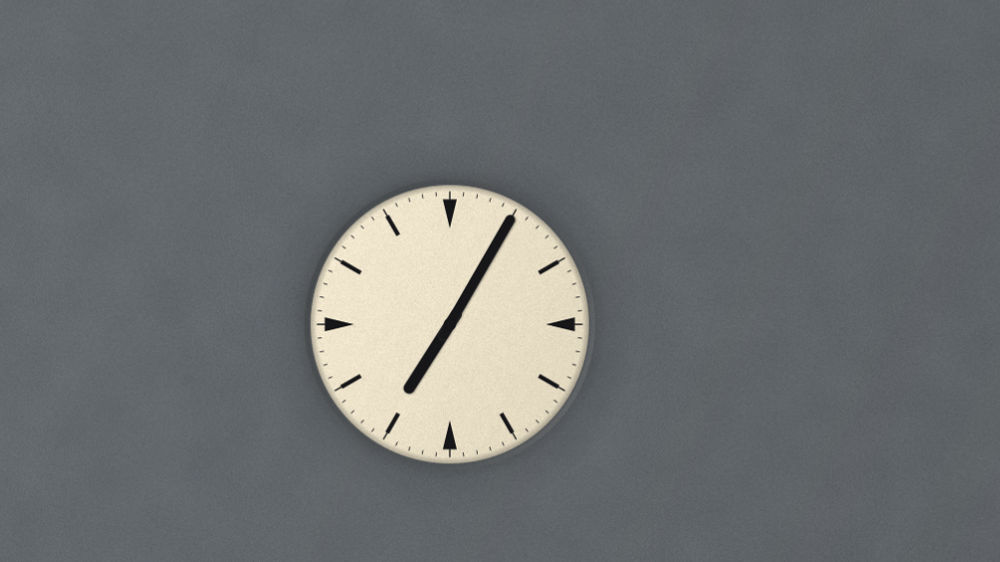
7:05
